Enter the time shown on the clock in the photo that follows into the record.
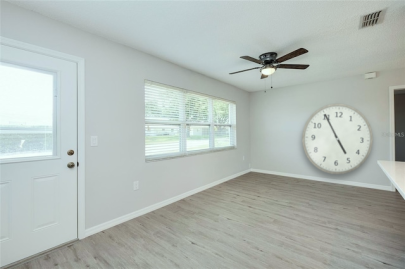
4:55
